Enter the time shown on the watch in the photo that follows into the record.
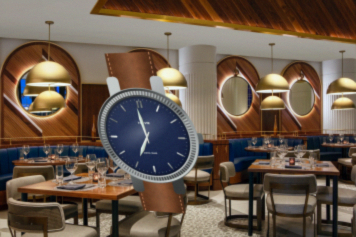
6:59
